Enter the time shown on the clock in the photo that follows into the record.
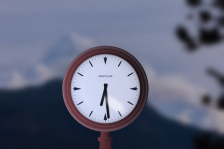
6:29
